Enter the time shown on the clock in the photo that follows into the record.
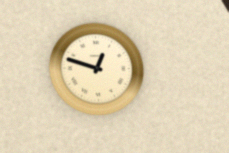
12:48
